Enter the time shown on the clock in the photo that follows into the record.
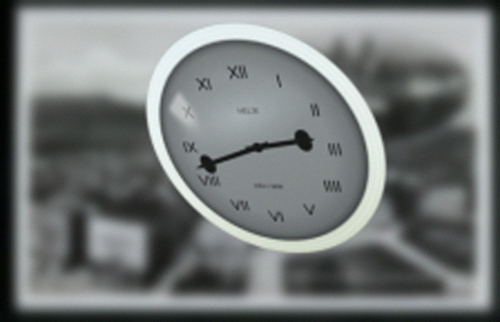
2:42
